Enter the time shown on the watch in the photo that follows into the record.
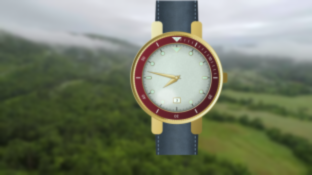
7:47
